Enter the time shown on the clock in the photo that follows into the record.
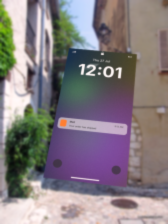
12:01
